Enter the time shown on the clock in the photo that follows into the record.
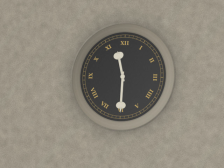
11:30
